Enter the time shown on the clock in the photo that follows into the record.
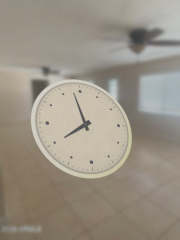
7:58
